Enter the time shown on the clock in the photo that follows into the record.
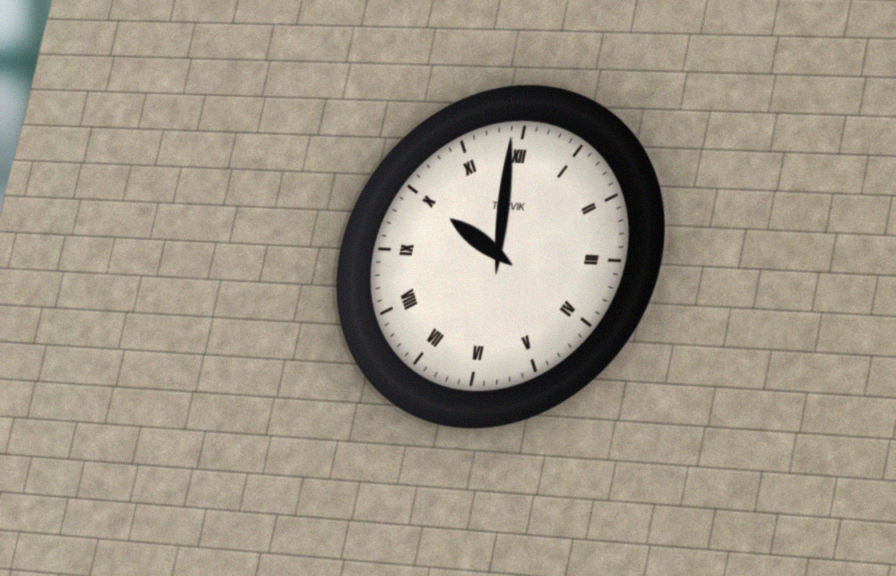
9:59
